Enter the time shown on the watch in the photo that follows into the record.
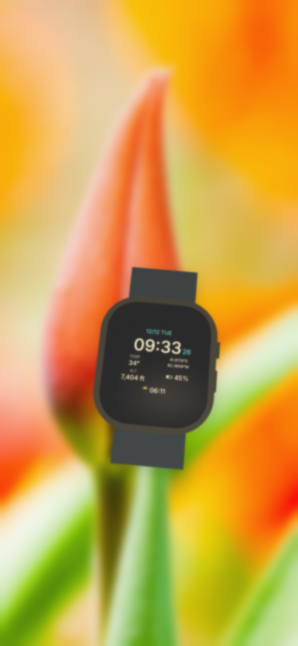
9:33
